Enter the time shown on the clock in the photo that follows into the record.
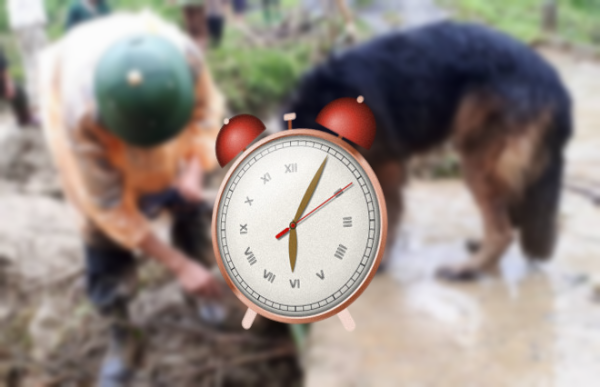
6:05:10
